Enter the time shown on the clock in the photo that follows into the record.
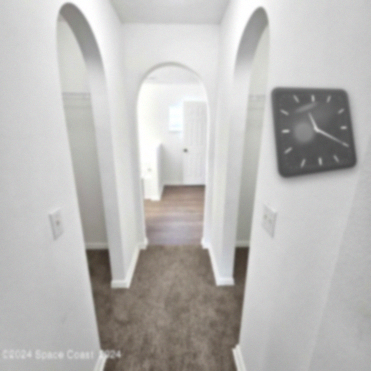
11:20
